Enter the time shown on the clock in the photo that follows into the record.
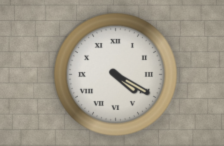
4:20
